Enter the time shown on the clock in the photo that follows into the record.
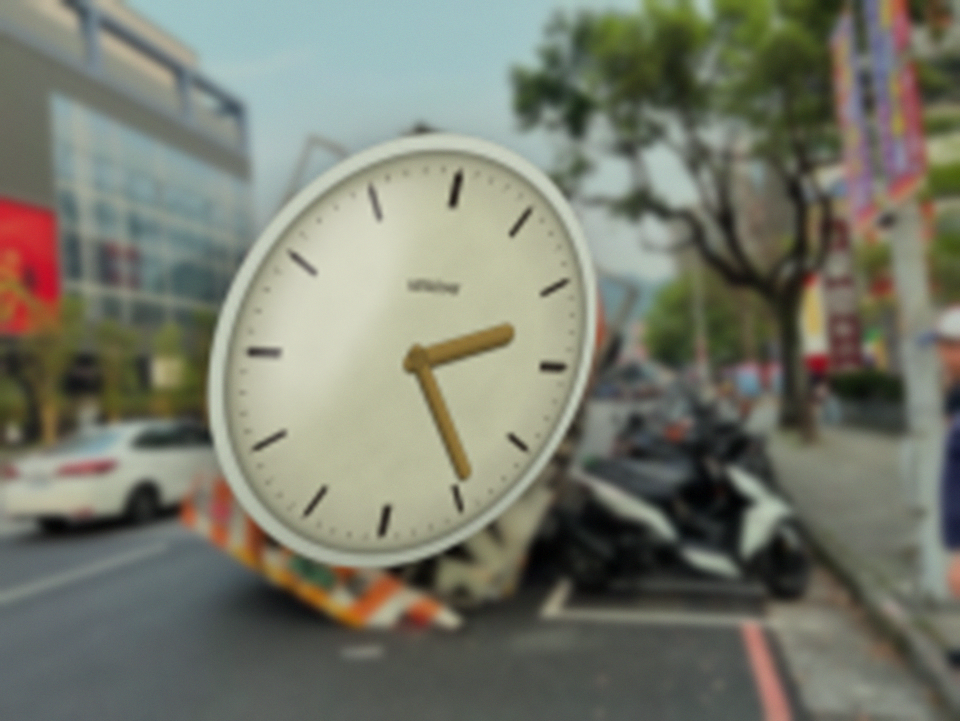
2:24
